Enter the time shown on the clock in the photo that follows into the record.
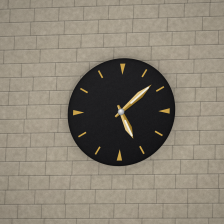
5:08
